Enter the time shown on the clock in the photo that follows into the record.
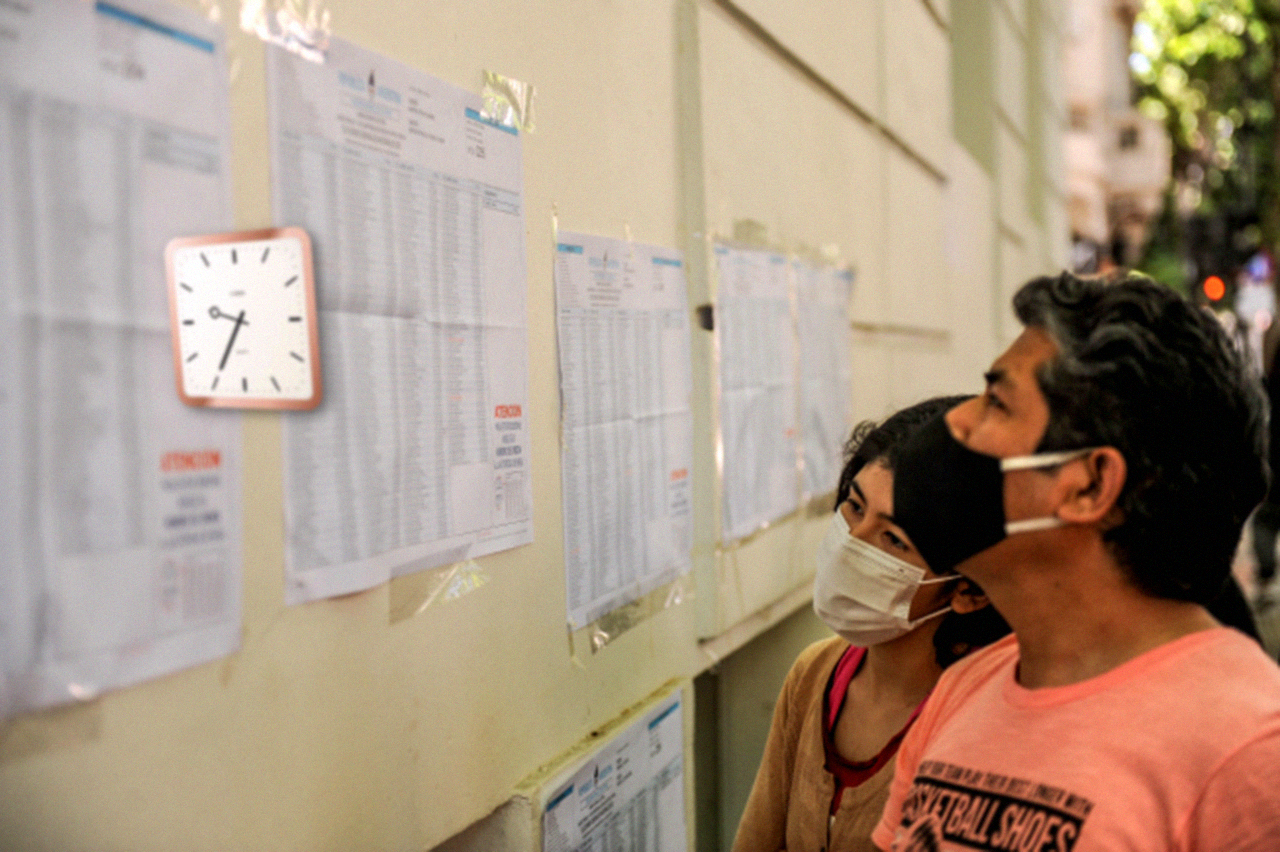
9:35
